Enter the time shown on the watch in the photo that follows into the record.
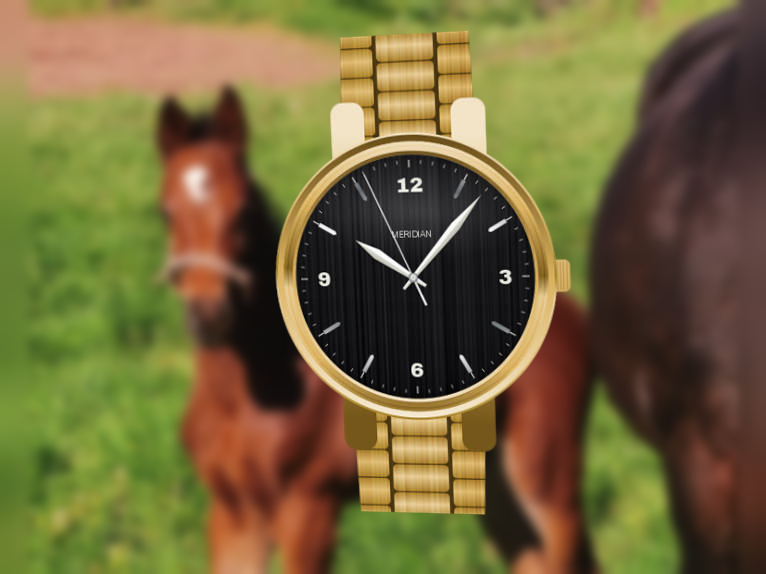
10:06:56
